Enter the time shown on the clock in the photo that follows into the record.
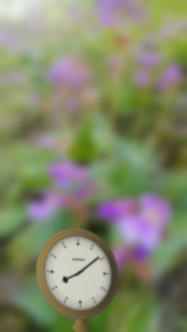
8:09
